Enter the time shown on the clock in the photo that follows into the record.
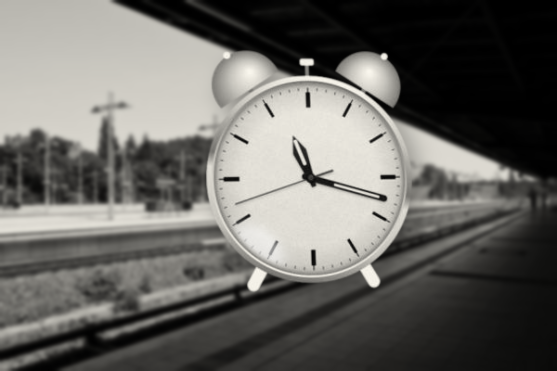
11:17:42
